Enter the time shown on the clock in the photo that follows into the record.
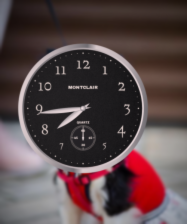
7:44
